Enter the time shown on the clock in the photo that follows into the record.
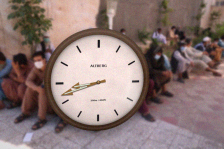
8:42
